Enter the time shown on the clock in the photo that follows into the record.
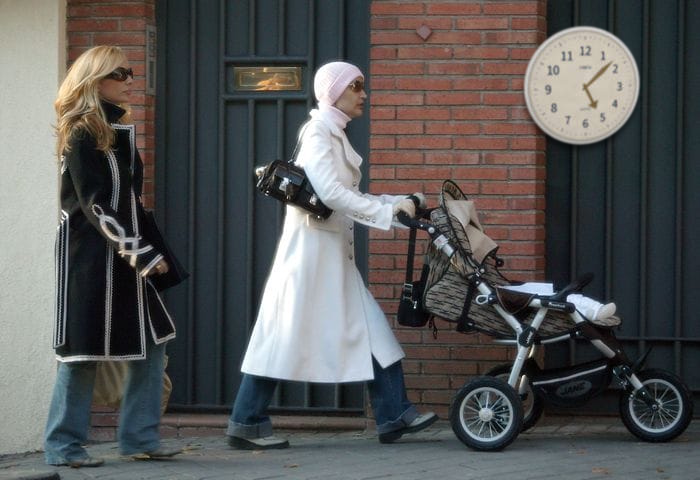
5:08
